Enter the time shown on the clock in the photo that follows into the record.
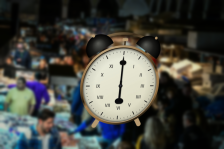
6:00
